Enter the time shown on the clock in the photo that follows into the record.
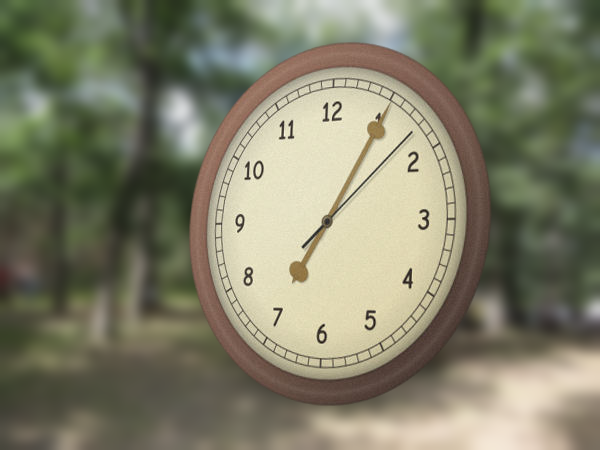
7:05:08
